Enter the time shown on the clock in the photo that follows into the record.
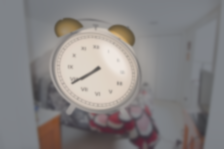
7:39
